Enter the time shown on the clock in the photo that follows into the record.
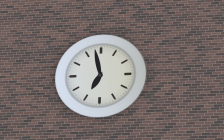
6:58
